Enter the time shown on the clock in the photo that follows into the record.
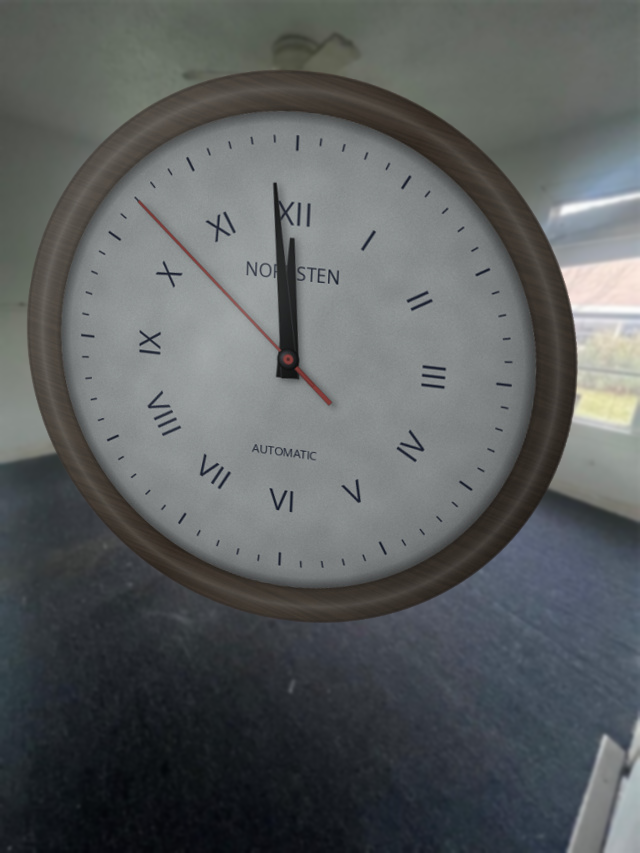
11:58:52
